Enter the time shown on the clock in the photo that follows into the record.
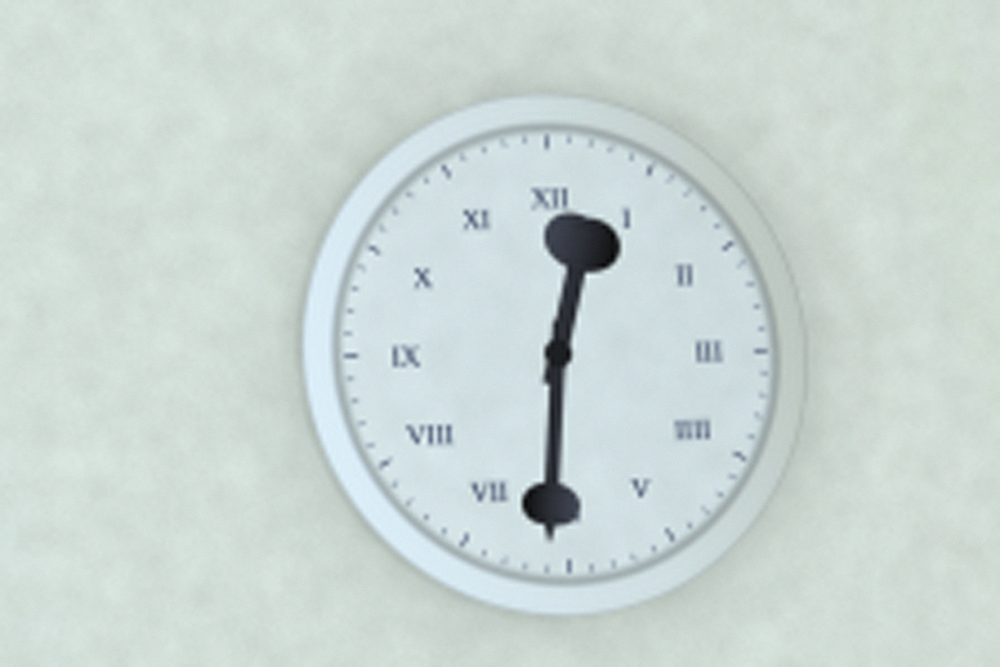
12:31
